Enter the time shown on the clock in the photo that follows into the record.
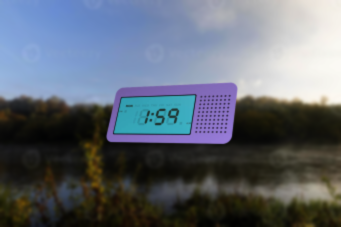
1:59
